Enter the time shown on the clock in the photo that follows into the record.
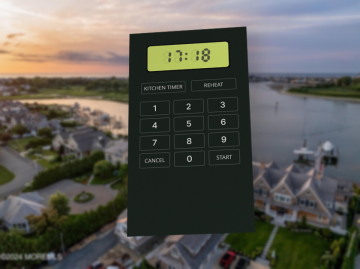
17:18
